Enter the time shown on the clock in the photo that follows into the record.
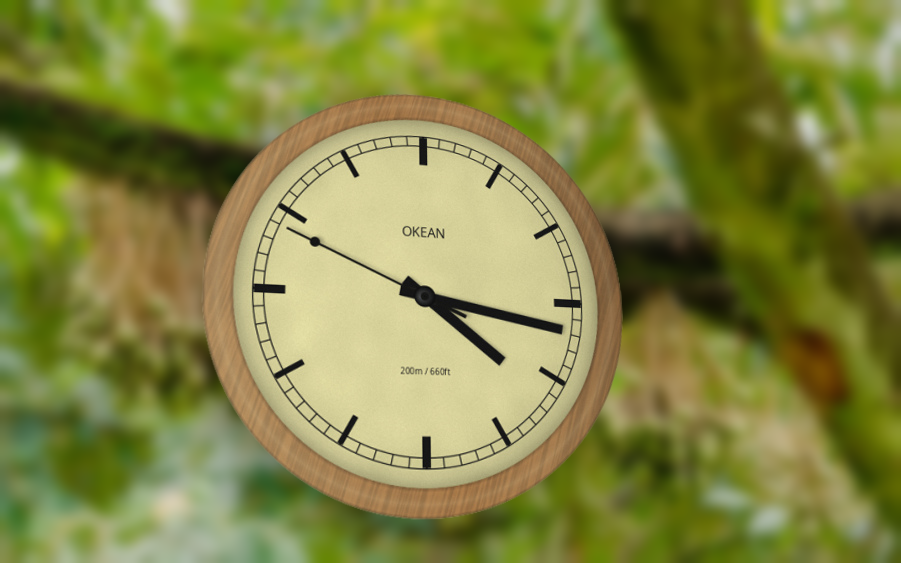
4:16:49
